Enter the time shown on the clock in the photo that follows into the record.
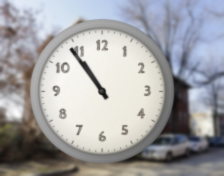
10:54
